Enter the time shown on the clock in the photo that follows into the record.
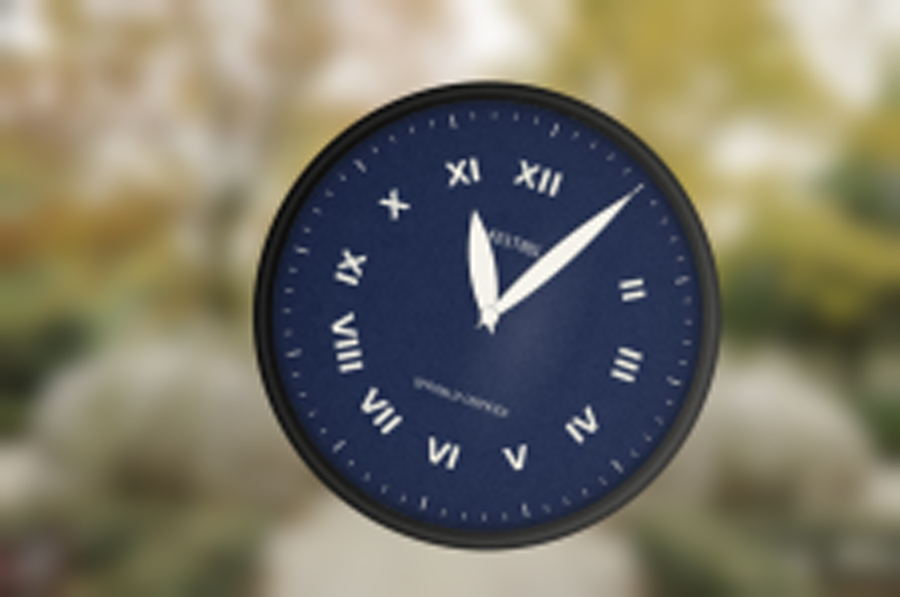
11:05
